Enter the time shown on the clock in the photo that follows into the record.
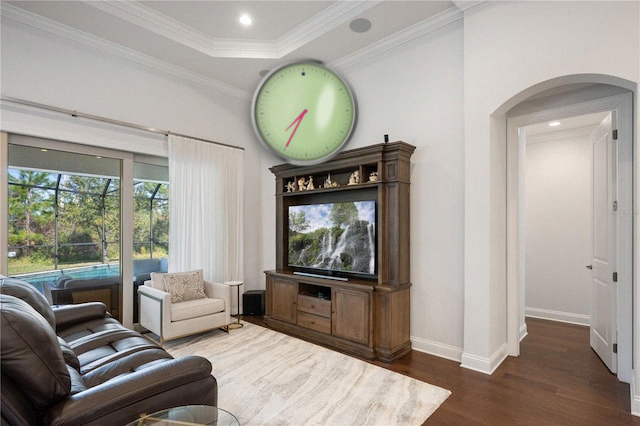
7:35
